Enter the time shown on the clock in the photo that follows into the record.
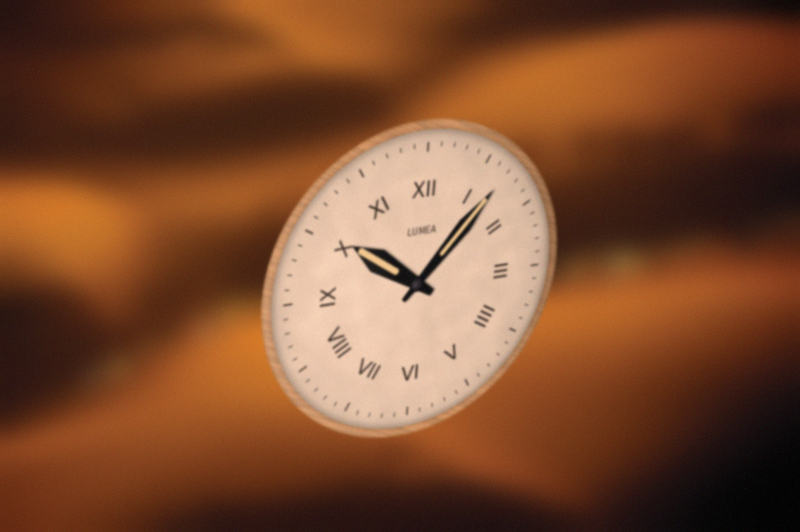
10:07
